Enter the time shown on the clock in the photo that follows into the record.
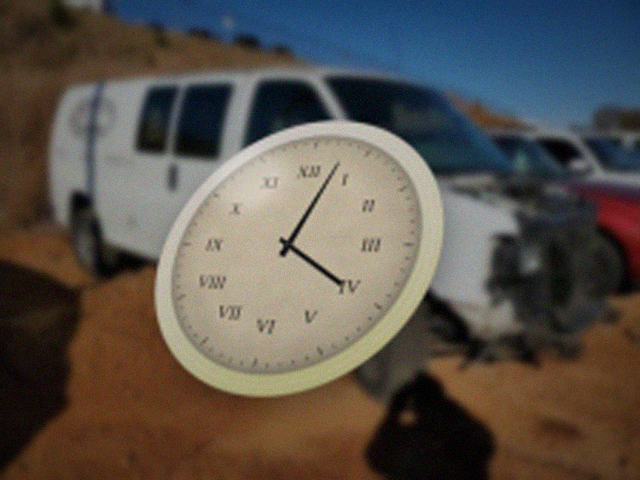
4:03
